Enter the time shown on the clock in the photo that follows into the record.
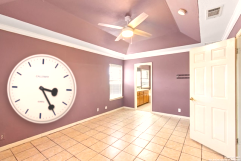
3:25
